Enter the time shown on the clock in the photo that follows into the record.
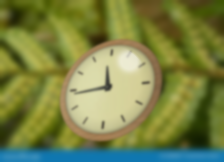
11:44
